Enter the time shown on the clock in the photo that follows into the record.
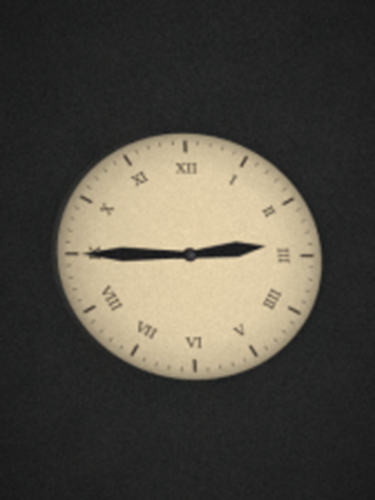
2:45
